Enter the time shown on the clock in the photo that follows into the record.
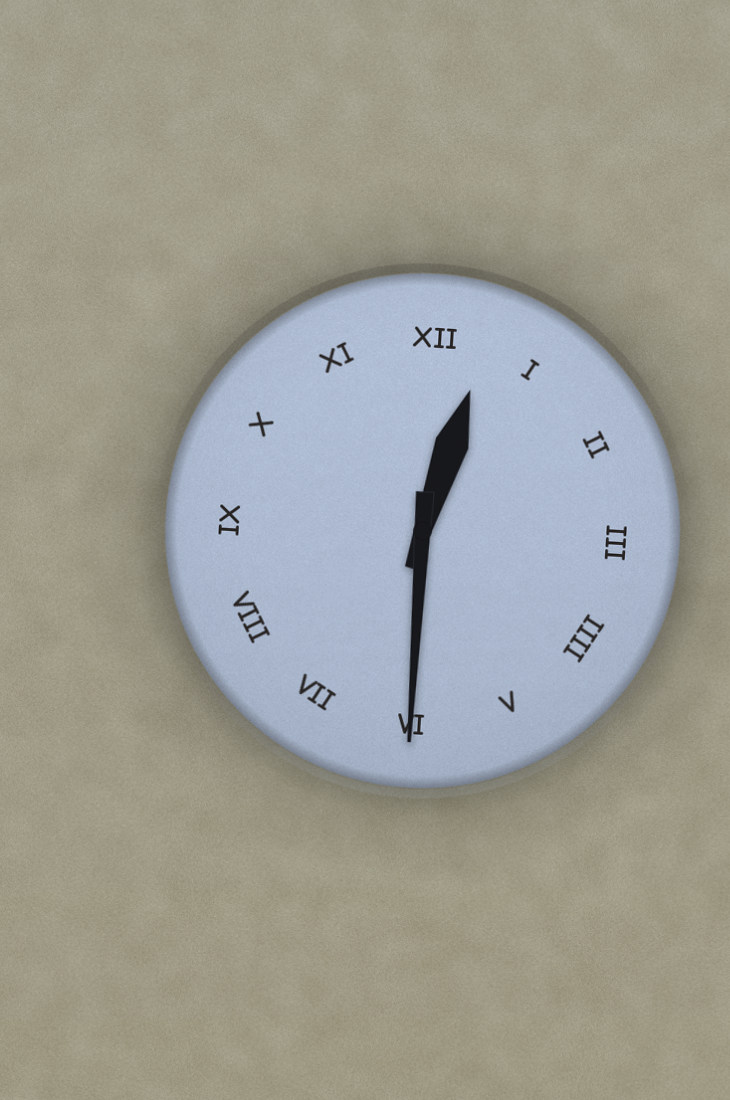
12:30
